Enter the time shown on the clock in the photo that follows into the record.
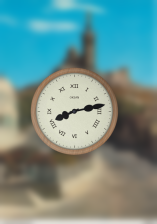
8:13
